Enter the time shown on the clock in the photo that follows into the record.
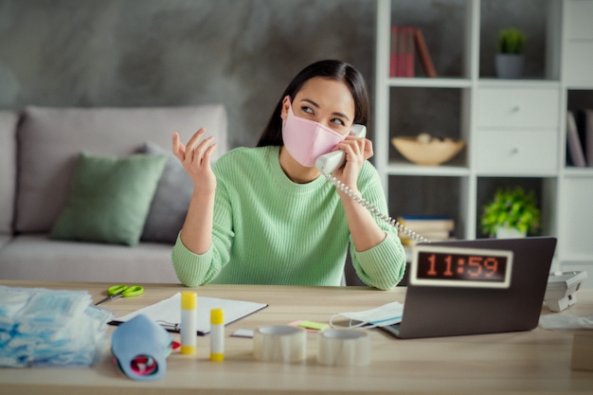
11:59
